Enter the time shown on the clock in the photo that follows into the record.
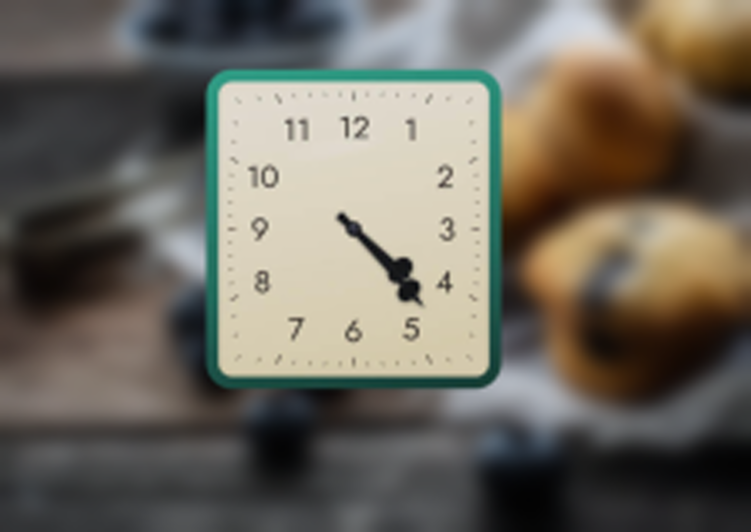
4:23
